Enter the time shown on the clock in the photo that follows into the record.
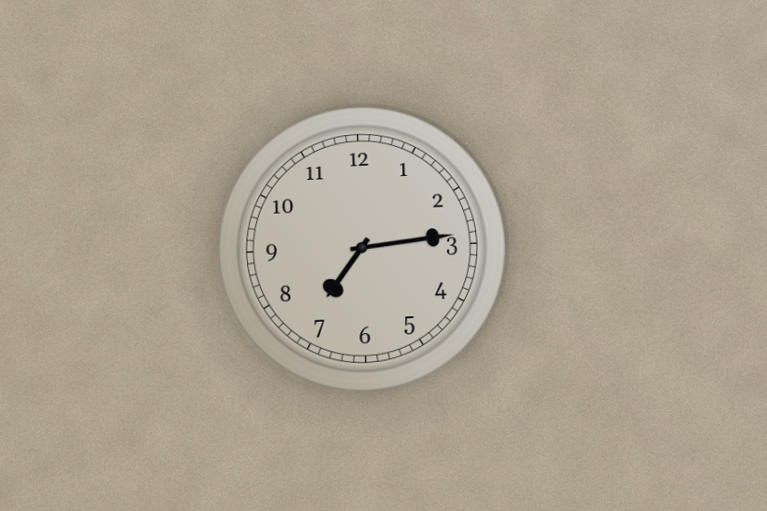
7:14
